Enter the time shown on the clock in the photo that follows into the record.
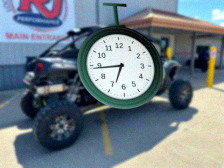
6:44
